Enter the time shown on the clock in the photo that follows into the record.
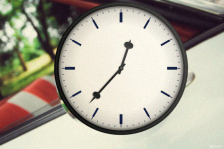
12:37
